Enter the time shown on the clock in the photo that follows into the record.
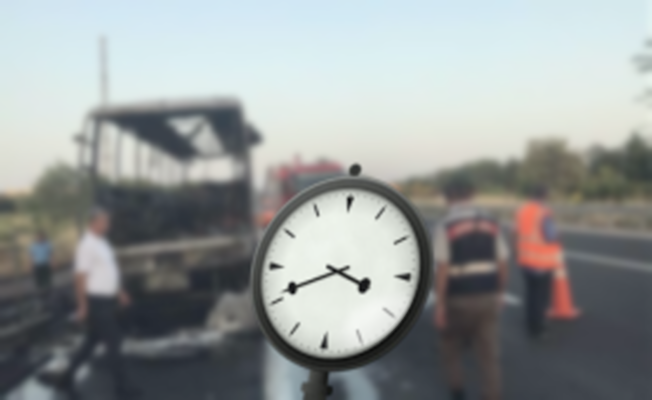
3:41
